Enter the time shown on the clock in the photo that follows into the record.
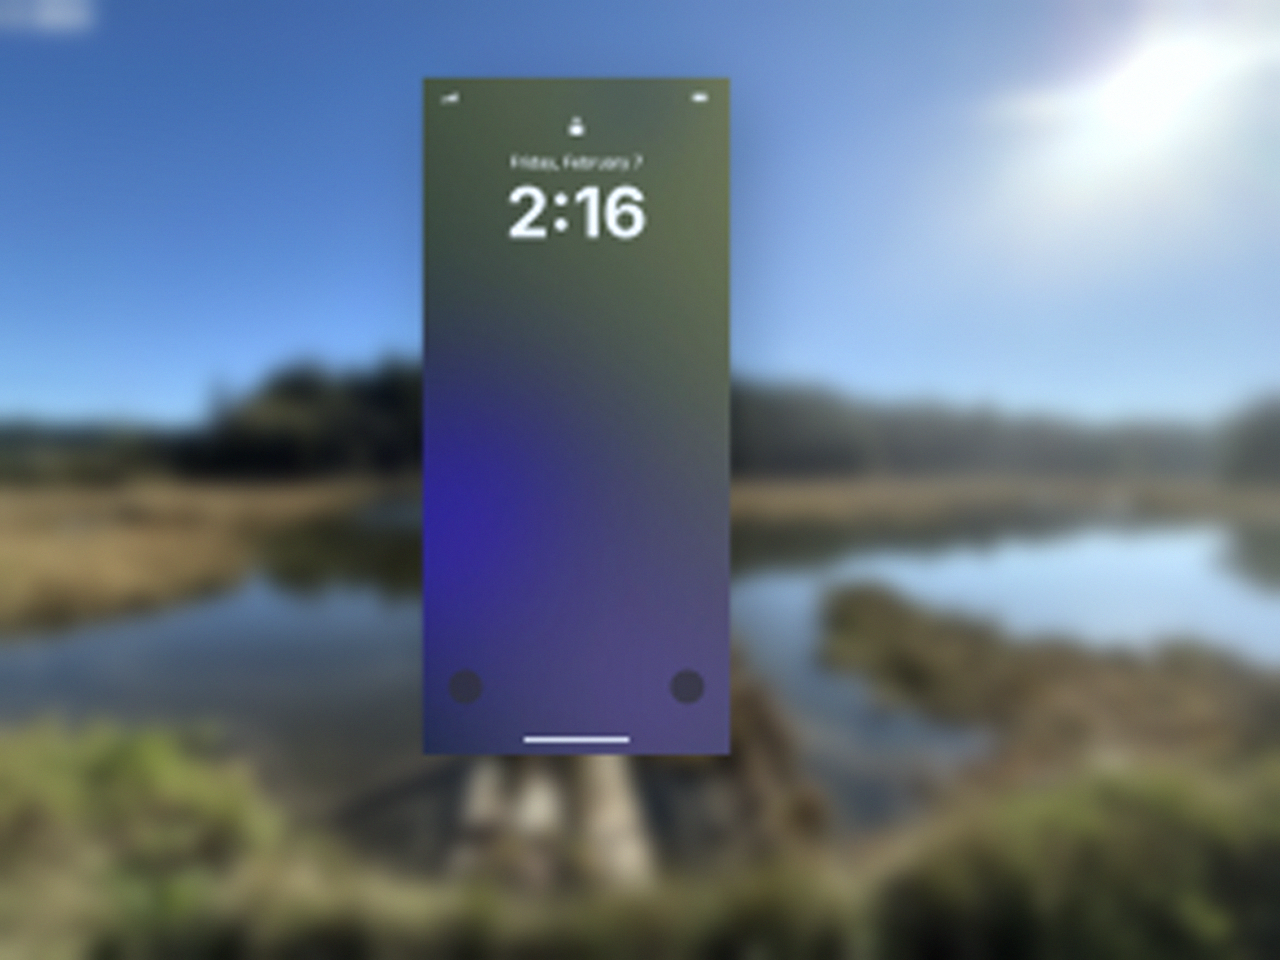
2:16
